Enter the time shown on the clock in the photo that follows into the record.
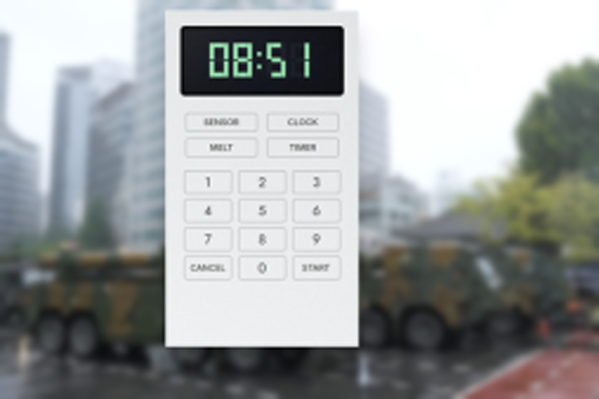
8:51
